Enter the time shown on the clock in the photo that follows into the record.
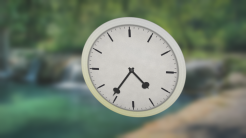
4:36
